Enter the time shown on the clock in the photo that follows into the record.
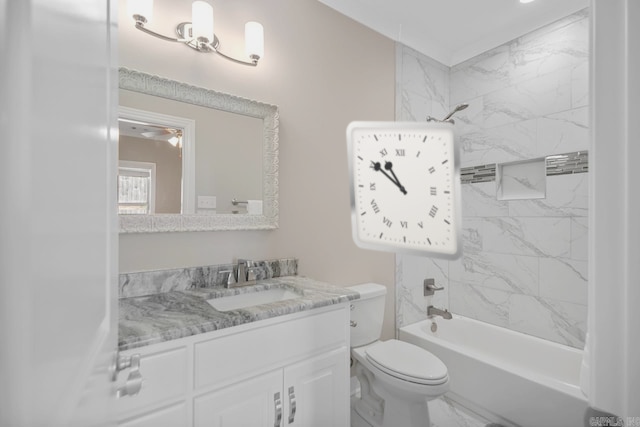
10:51
